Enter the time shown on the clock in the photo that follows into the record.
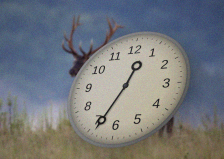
12:34
